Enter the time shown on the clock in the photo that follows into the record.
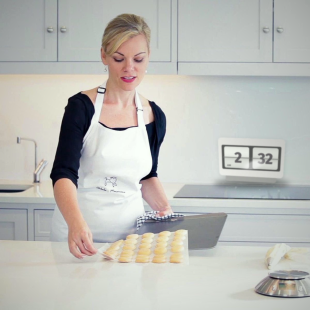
2:32
